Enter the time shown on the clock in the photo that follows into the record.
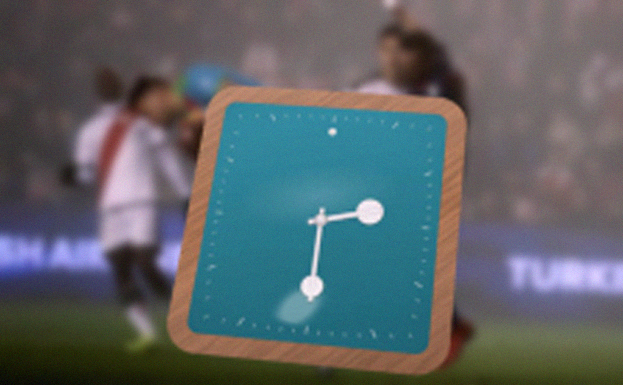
2:30
